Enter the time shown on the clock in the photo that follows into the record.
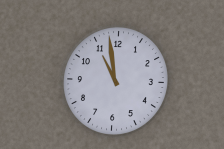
10:58
